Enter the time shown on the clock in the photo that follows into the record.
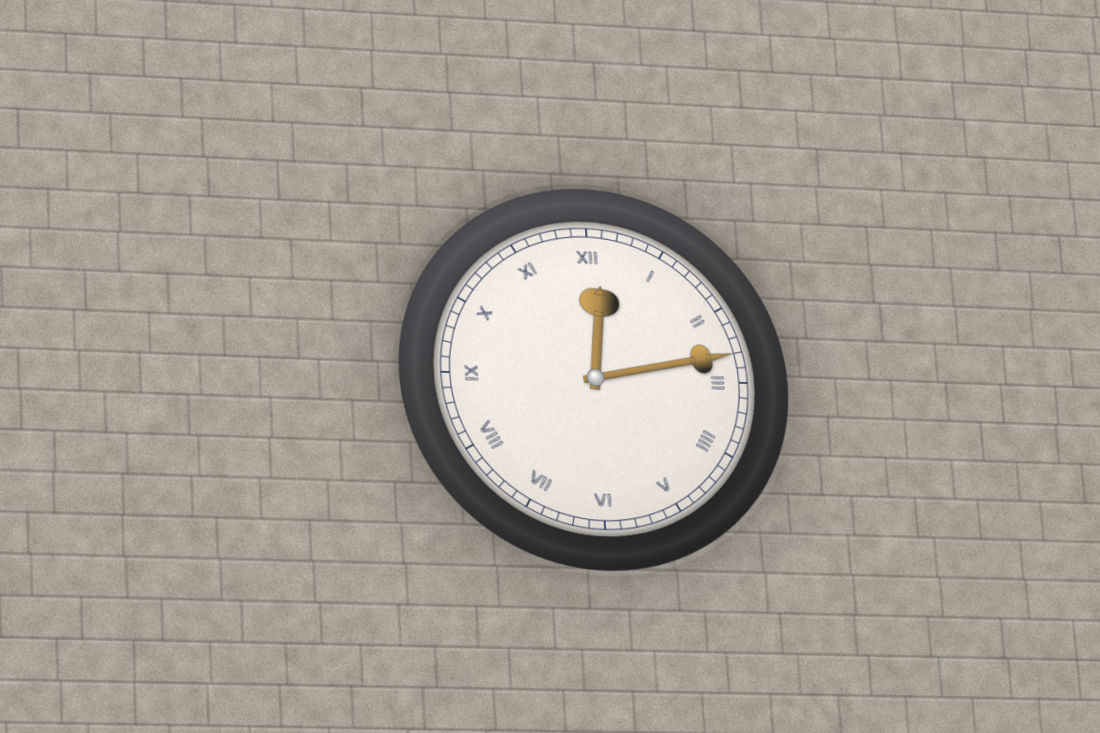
12:13
